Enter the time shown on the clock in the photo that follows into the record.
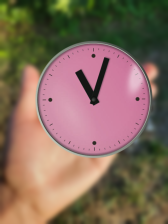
11:03
